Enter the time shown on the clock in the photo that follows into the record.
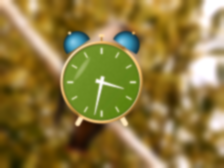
3:32
